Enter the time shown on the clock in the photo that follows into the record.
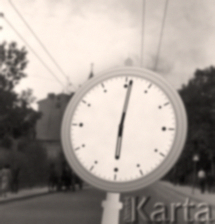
6:01
